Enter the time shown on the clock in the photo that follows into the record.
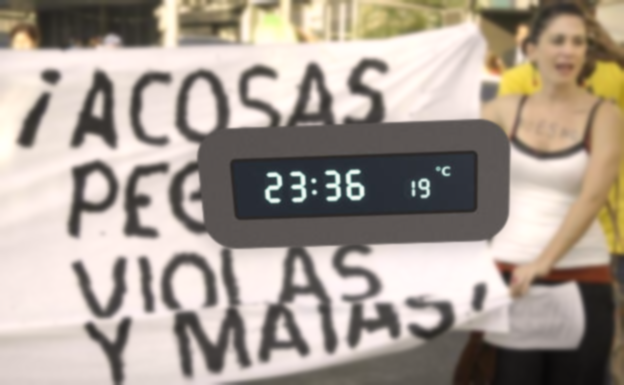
23:36
